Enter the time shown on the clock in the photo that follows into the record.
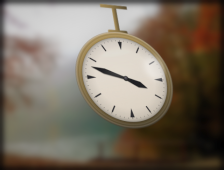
3:48
